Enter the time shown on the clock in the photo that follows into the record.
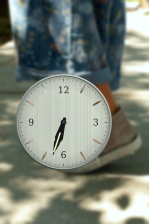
6:33
